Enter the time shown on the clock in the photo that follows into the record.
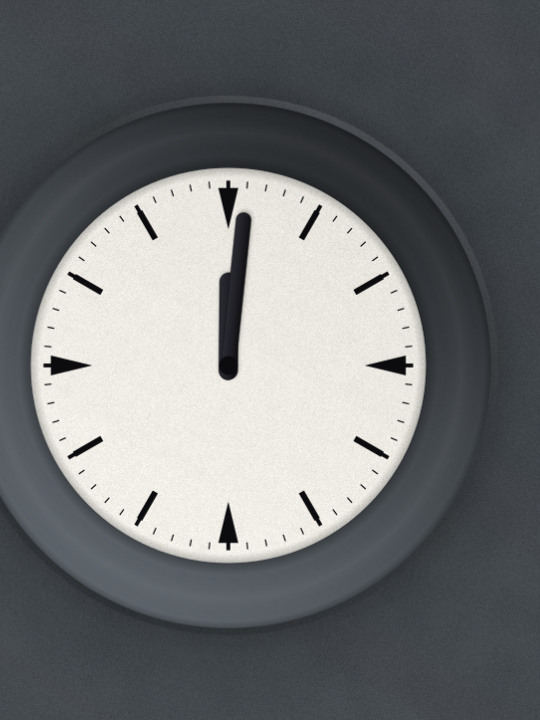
12:01
